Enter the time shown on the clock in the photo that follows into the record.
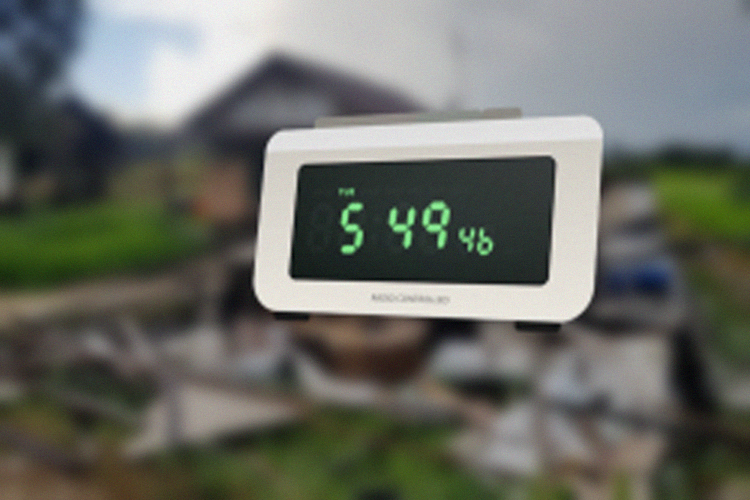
5:49:46
